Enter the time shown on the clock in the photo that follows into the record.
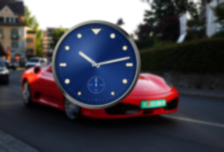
10:13
